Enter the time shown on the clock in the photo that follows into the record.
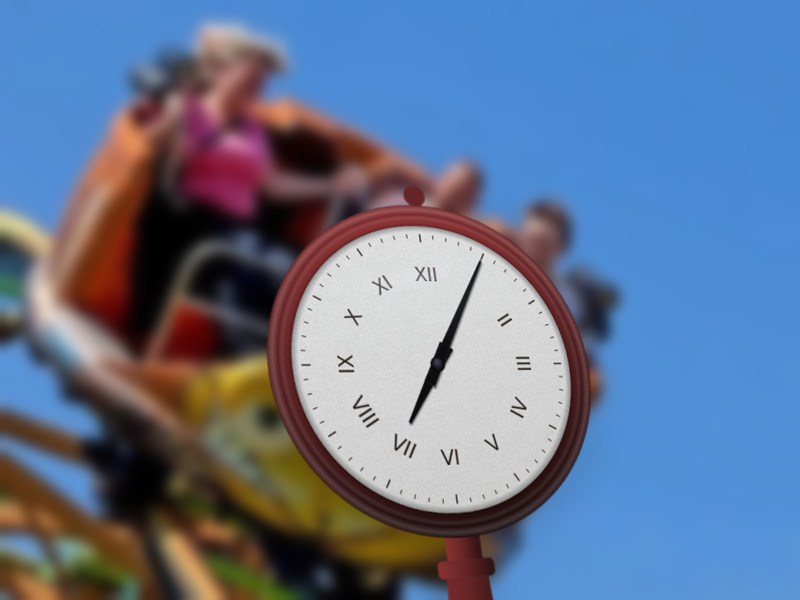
7:05
